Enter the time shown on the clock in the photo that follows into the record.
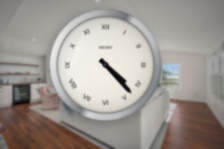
4:23
